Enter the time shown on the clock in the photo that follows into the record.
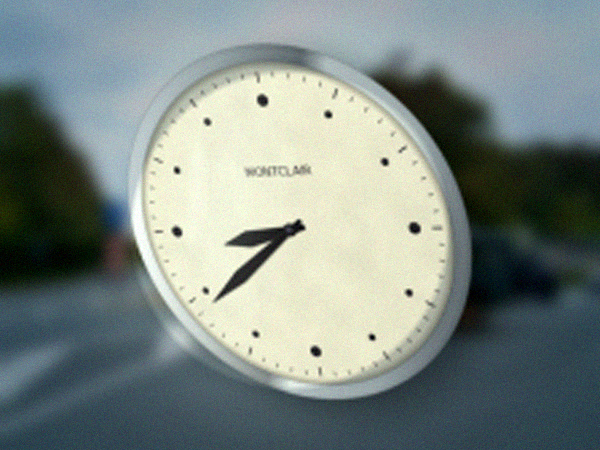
8:39
